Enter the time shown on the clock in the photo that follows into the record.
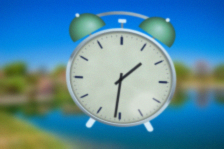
1:31
